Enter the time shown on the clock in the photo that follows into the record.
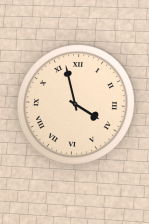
3:57
